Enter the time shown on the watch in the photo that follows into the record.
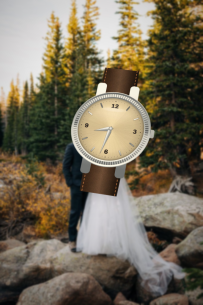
8:32
